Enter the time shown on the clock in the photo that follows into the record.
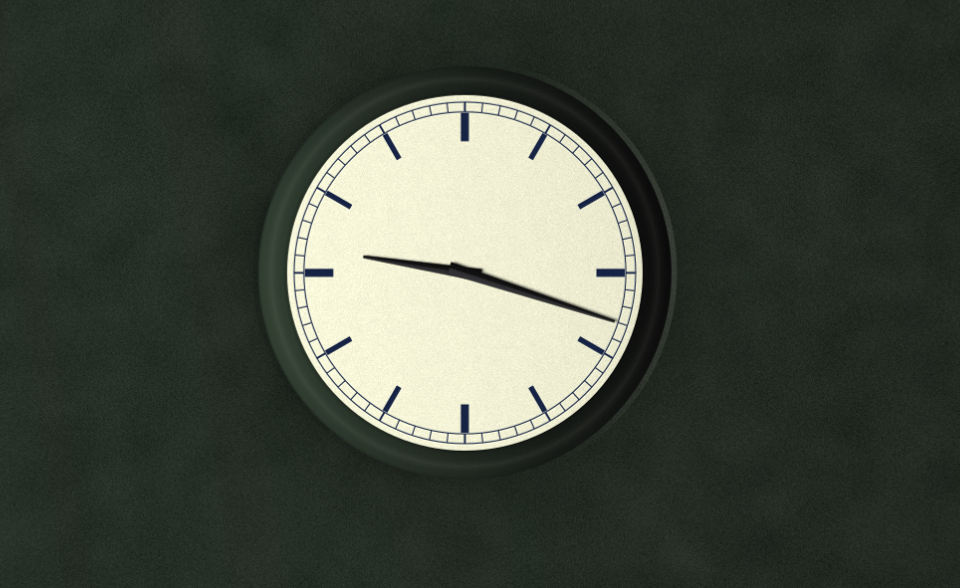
9:18
